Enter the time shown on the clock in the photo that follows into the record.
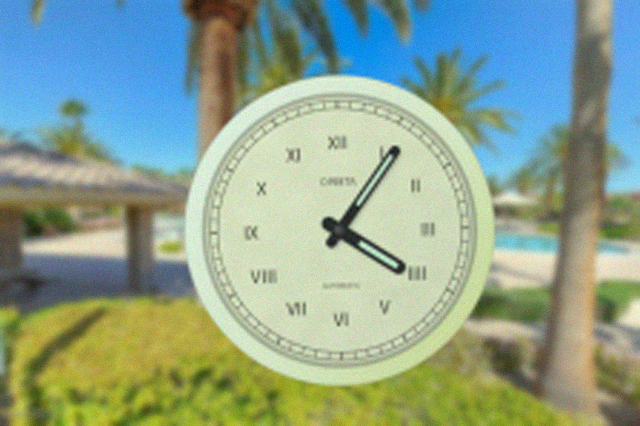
4:06
